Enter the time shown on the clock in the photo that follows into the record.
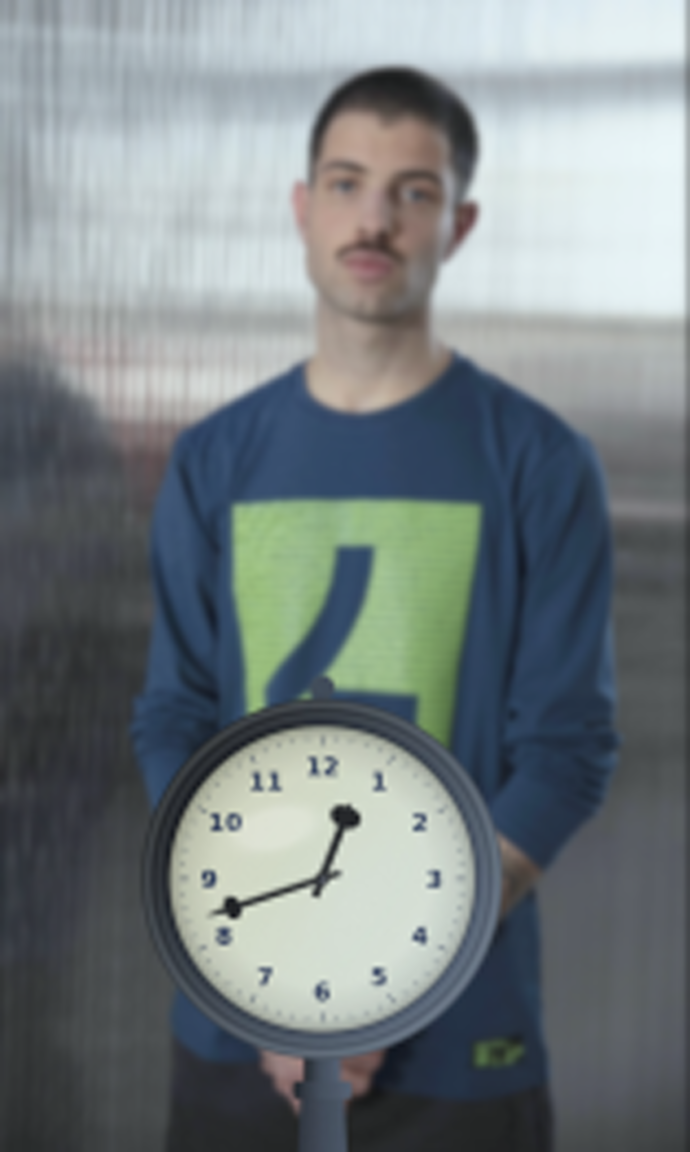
12:42
